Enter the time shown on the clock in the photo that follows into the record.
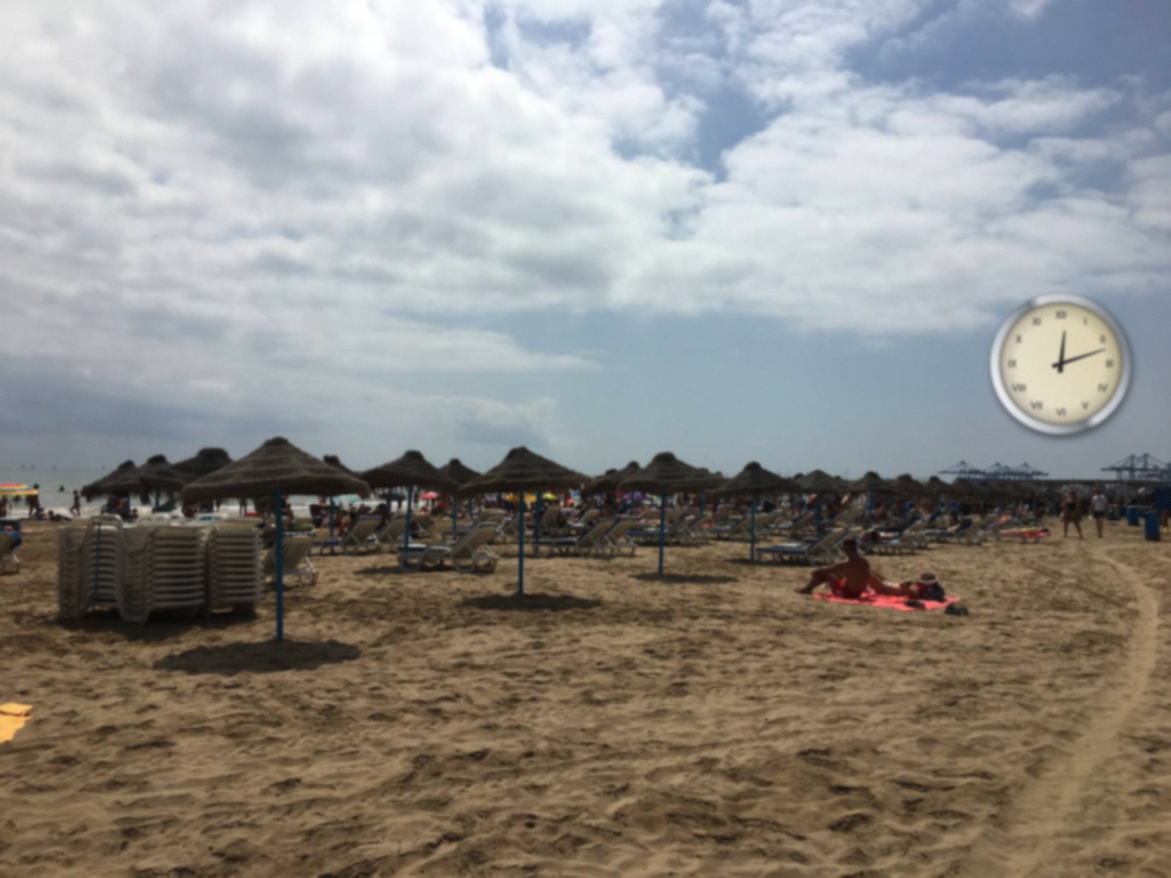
12:12
